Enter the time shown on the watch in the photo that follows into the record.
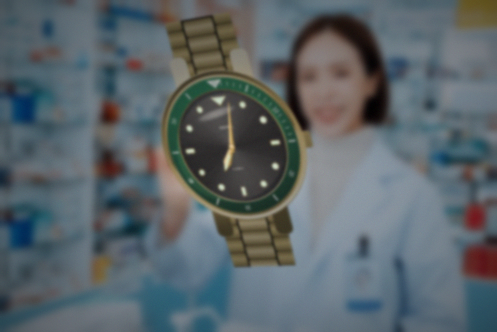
7:02
